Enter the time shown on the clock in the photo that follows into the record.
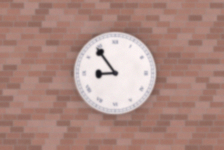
8:54
